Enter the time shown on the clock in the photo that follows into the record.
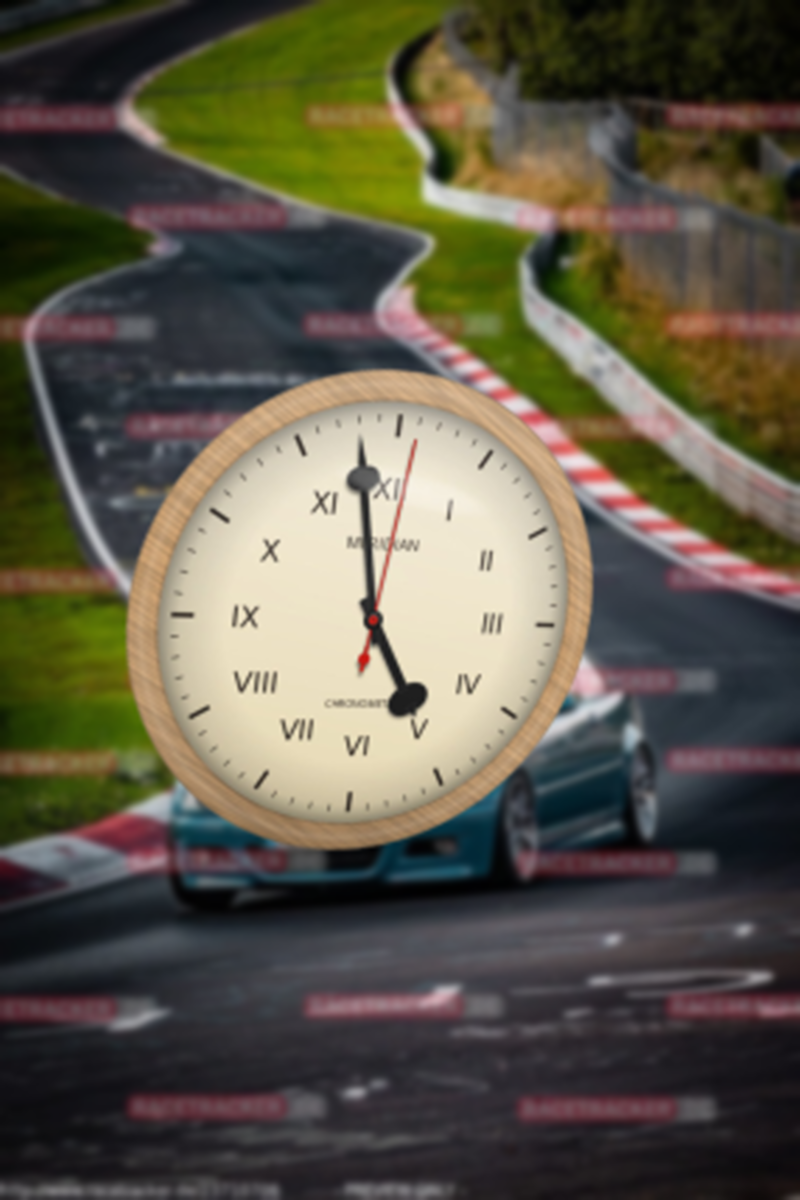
4:58:01
